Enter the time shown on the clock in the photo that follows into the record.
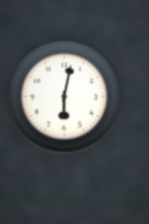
6:02
